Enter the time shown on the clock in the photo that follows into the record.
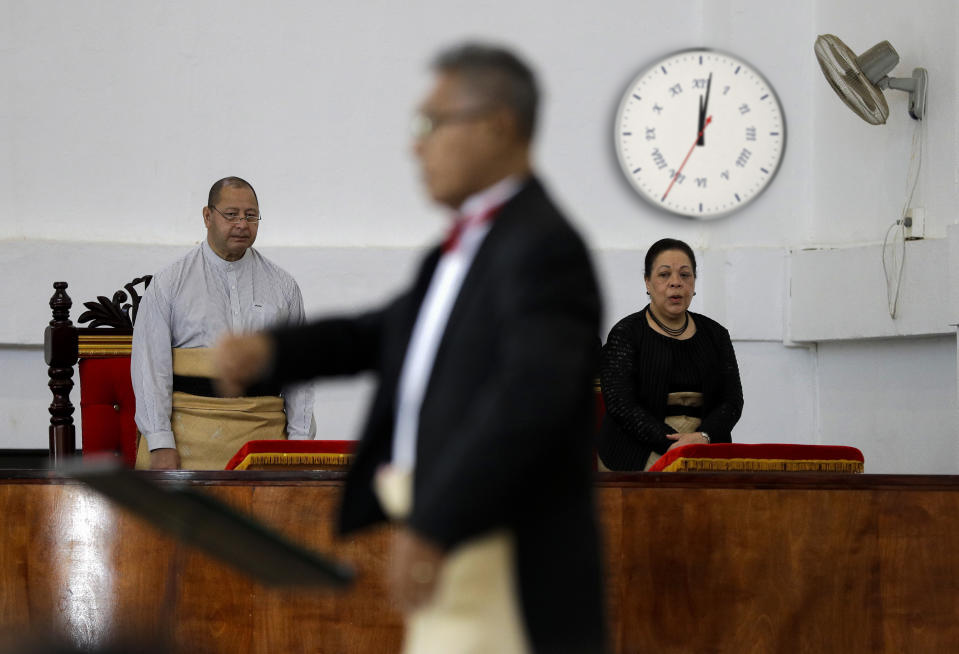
12:01:35
